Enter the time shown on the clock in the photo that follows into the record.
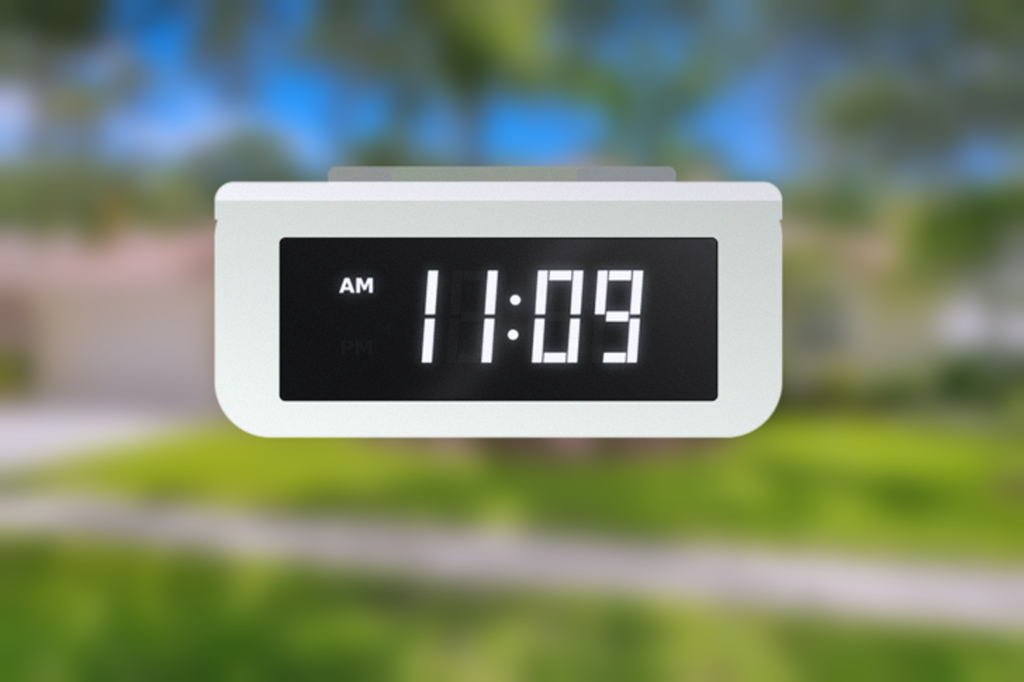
11:09
